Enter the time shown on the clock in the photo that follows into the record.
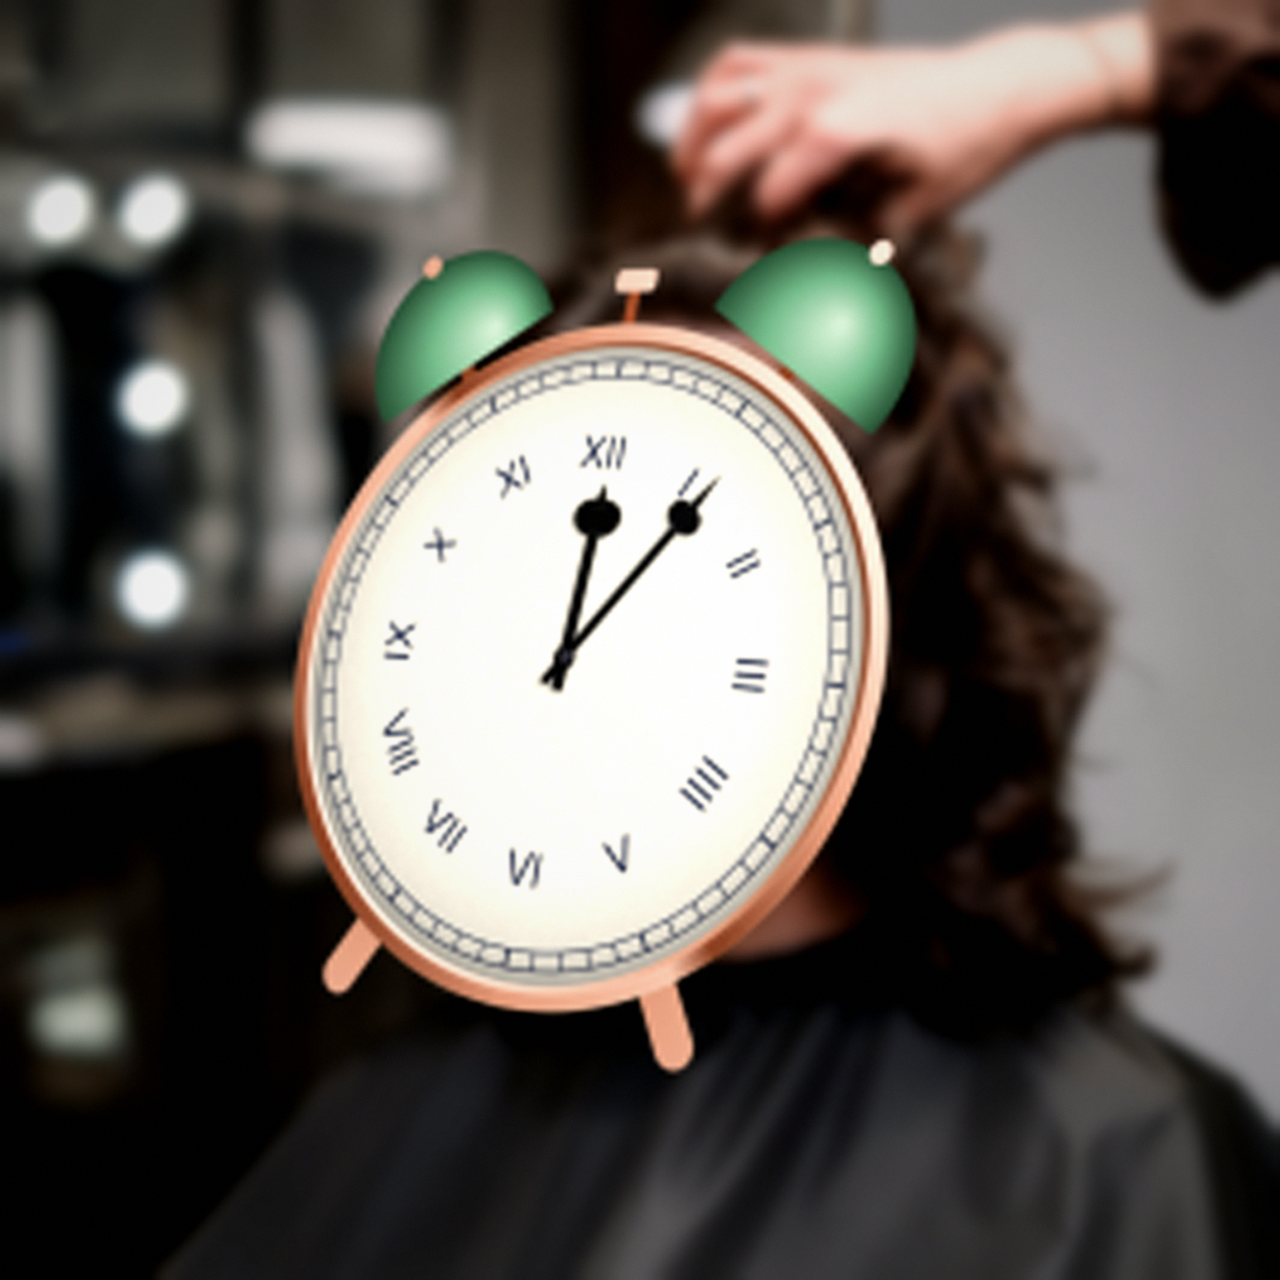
12:06
